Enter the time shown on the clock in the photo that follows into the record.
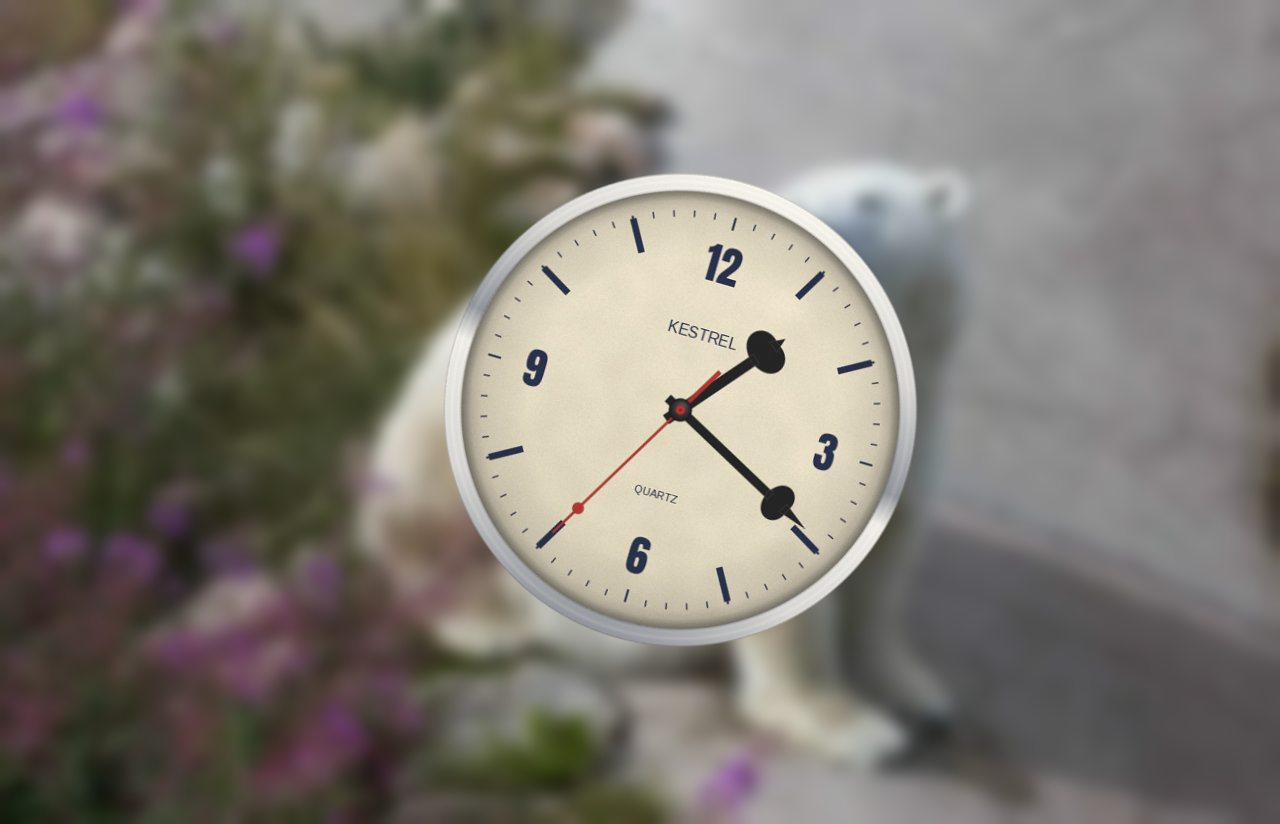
1:19:35
